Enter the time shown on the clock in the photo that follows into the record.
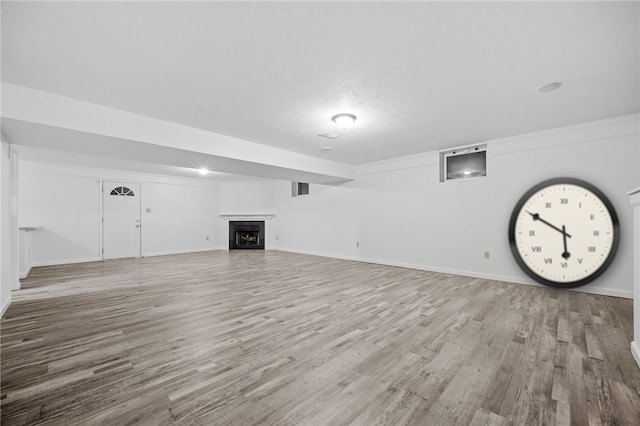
5:50
